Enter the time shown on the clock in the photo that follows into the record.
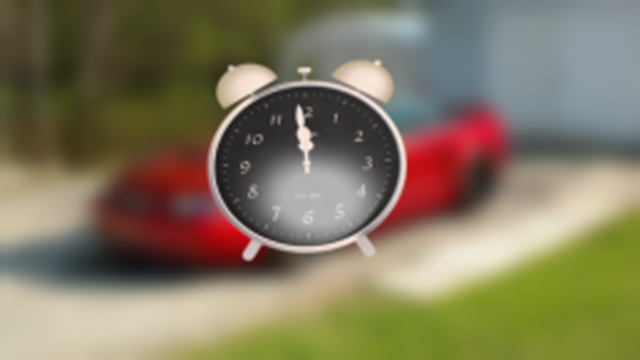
11:59
